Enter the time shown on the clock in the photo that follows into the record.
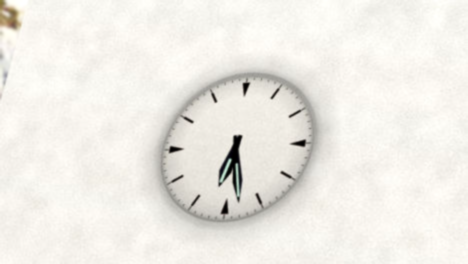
6:28
